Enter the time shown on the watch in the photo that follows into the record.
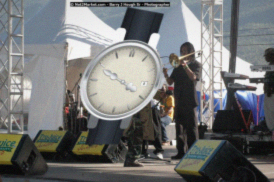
3:49
